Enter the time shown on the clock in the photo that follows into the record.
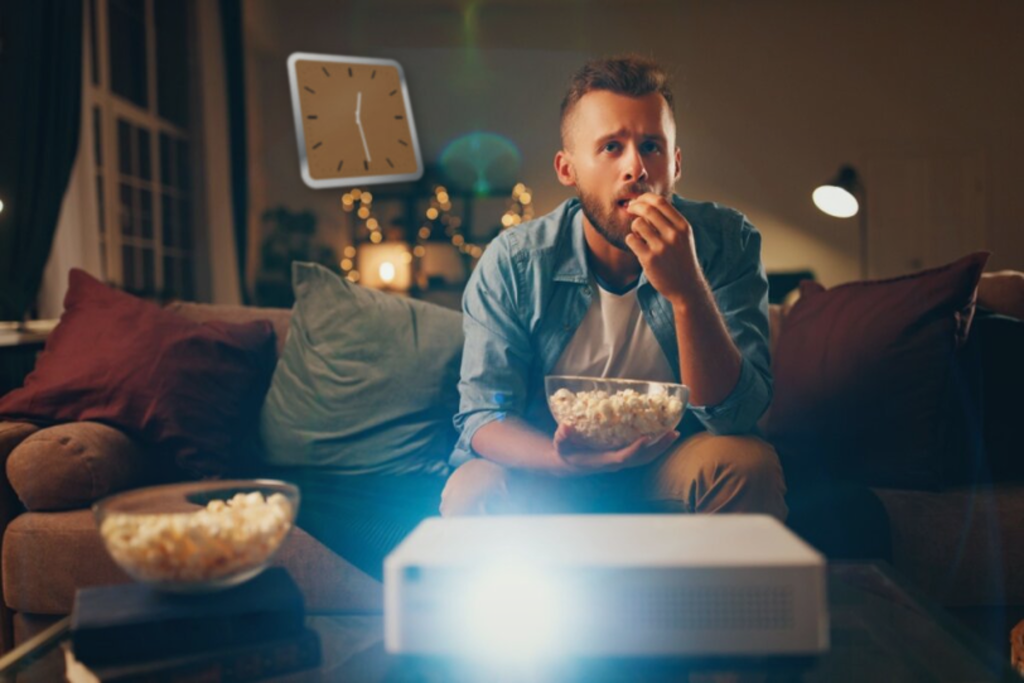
12:29
